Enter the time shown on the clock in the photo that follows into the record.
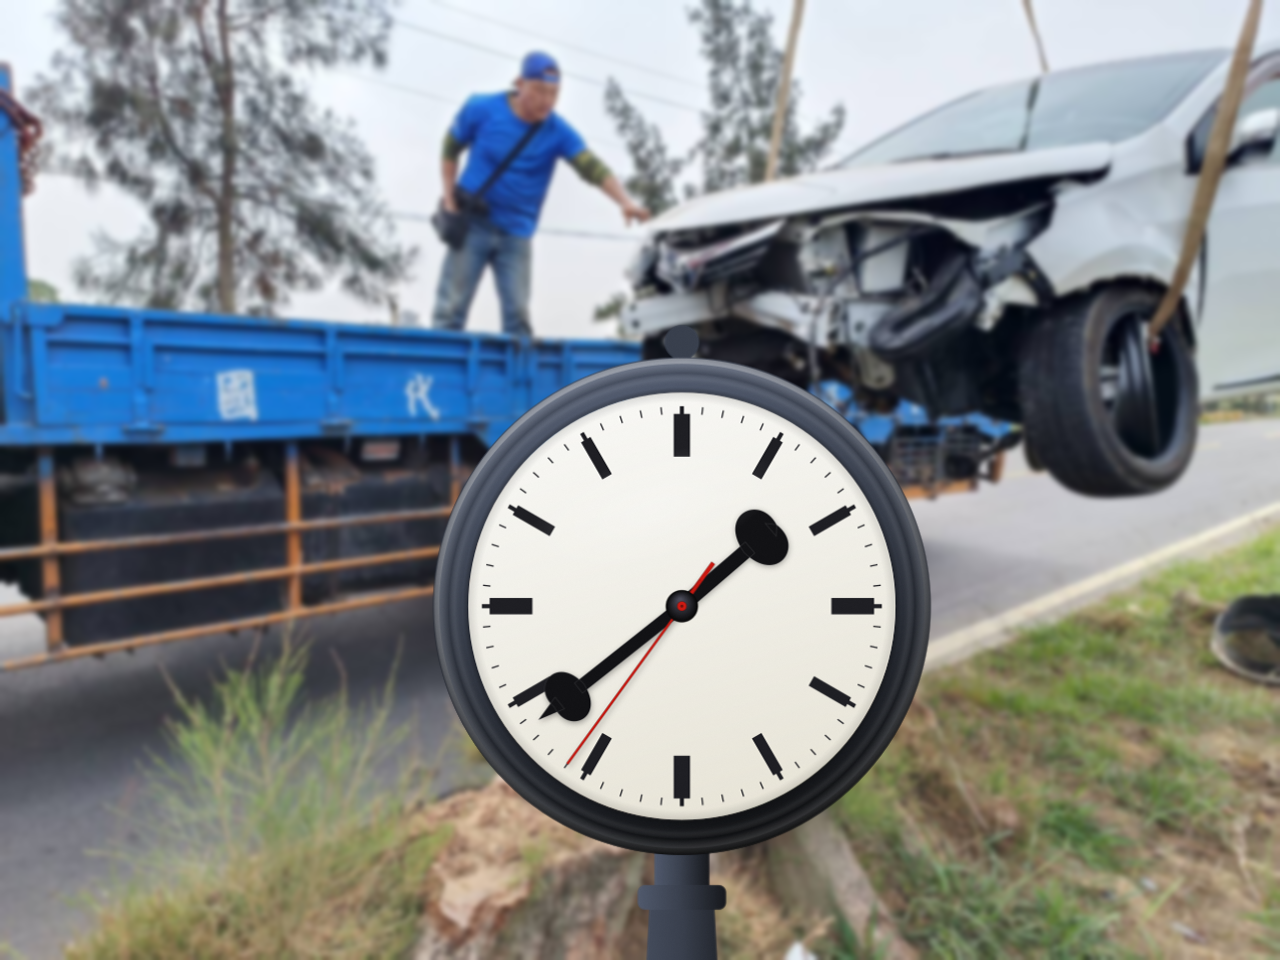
1:38:36
